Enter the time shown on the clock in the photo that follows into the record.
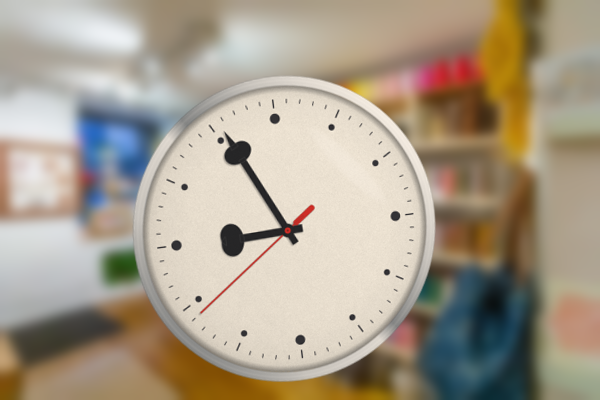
8:55:39
